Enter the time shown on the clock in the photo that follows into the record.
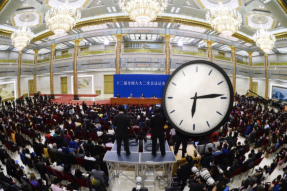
6:14
